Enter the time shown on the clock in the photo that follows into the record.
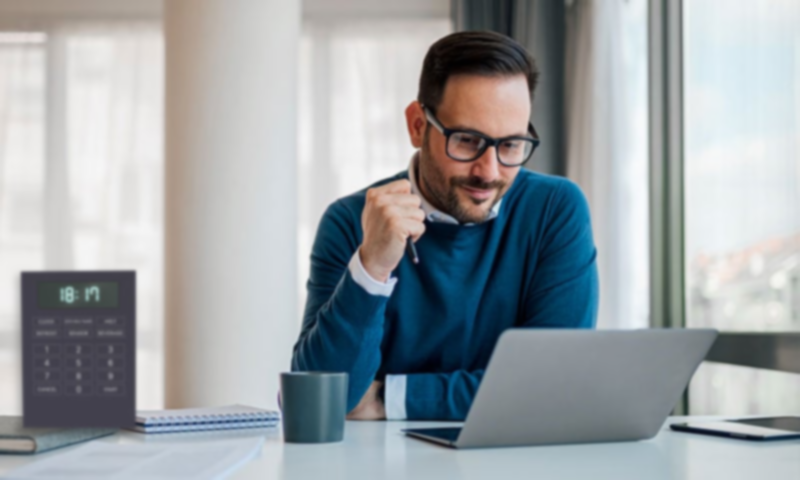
18:17
